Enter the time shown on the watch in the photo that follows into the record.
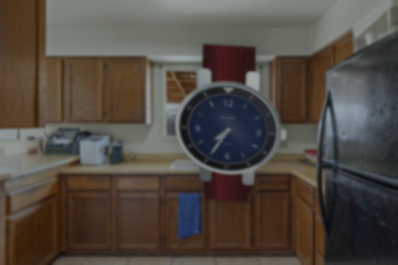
7:35
